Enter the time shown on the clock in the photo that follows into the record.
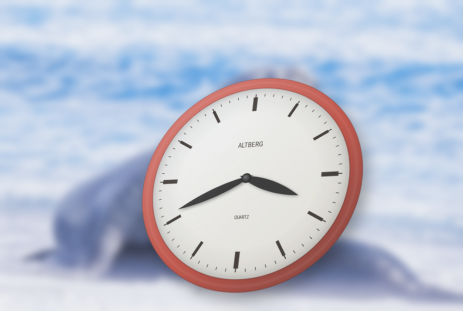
3:41
